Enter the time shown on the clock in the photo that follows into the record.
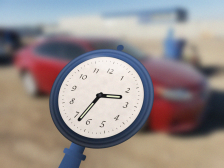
2:33
